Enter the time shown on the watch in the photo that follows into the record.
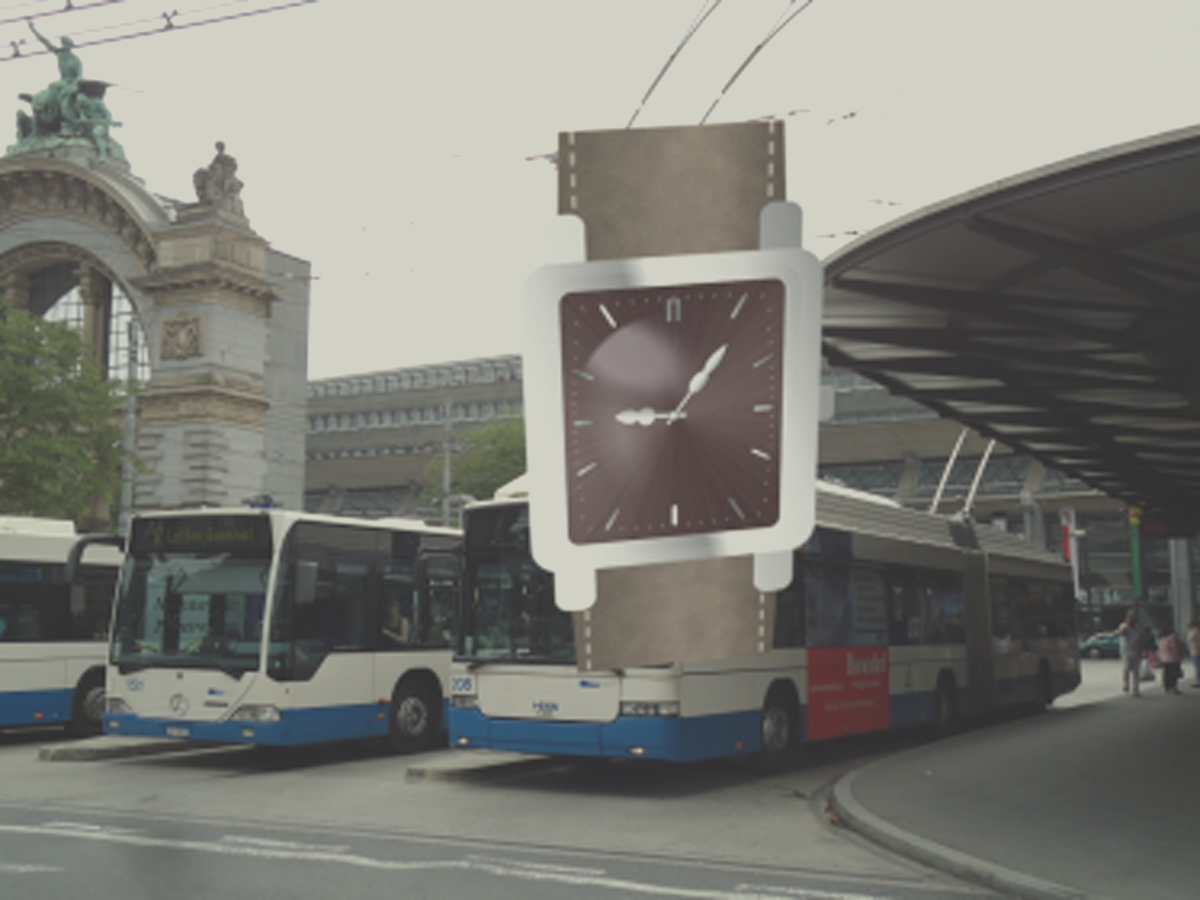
9:06
